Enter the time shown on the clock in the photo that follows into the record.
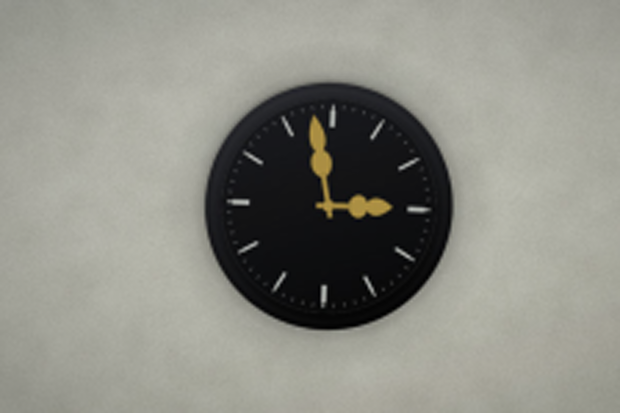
2:58
